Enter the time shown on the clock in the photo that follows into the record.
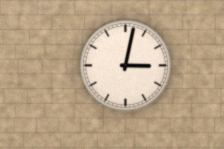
3:02
